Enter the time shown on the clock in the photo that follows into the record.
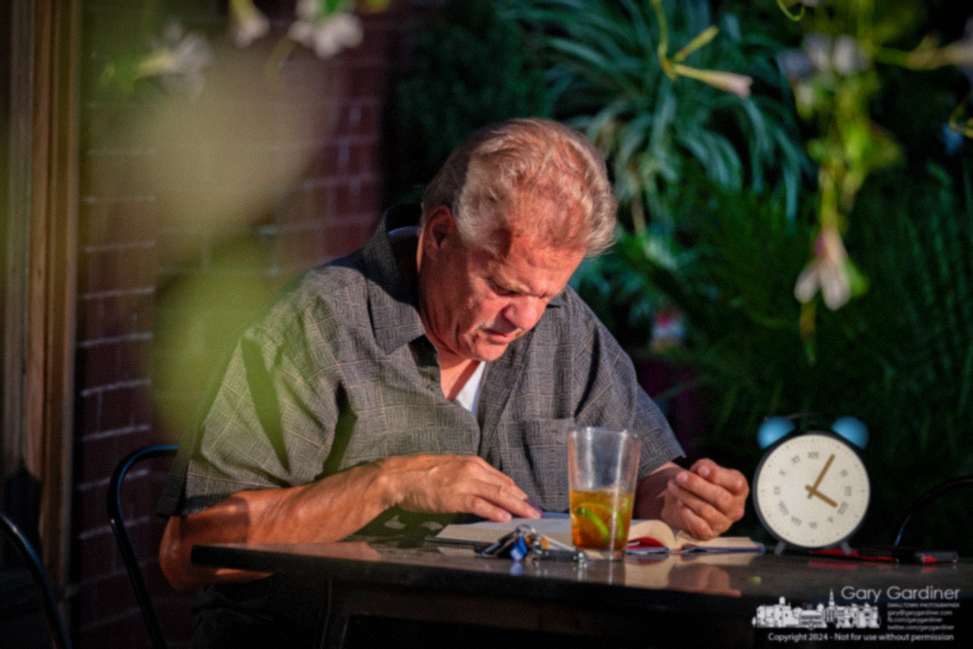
4:05
